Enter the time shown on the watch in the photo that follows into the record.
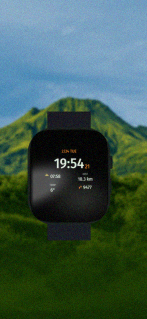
19:54
